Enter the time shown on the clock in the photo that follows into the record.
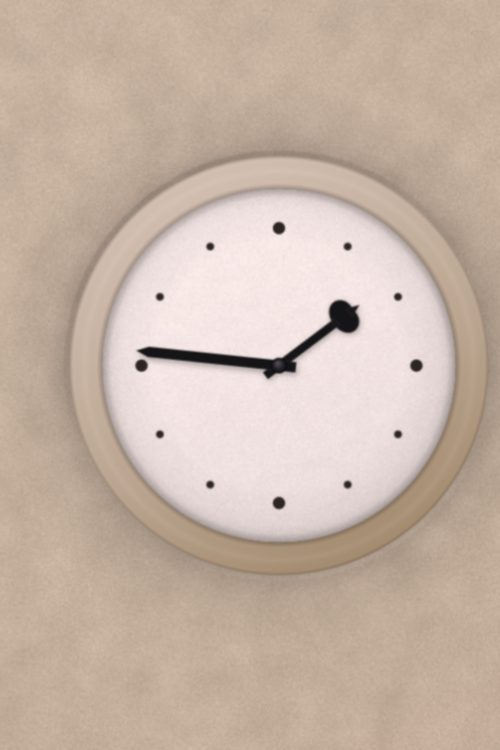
1:46
